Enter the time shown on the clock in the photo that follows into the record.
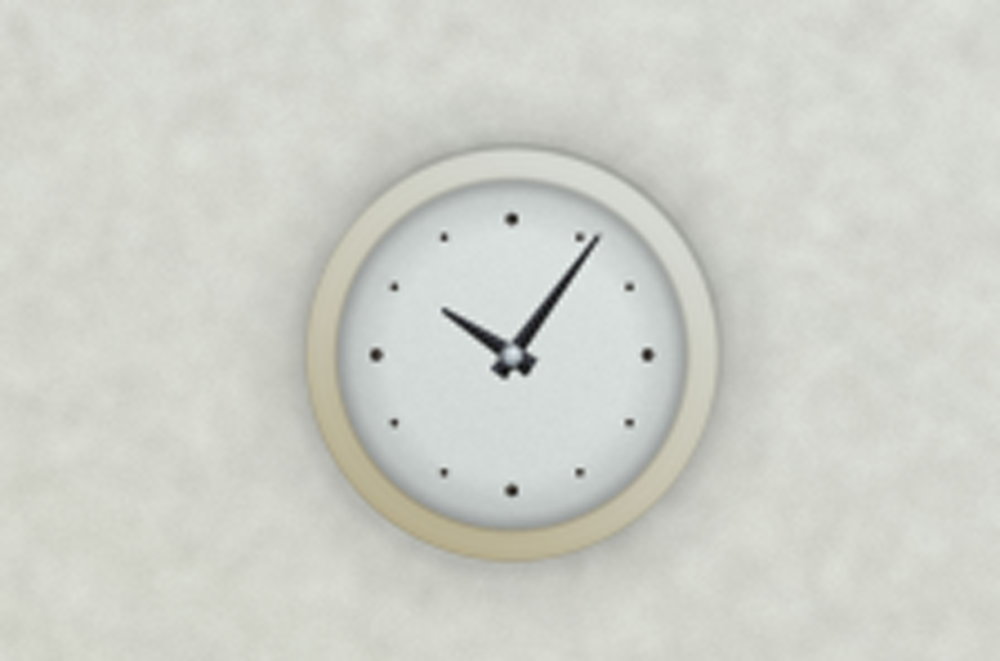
10:06
